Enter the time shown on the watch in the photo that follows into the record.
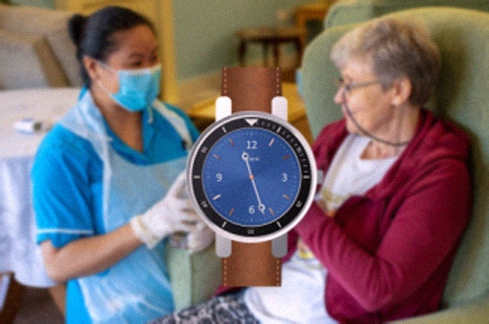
11:27
